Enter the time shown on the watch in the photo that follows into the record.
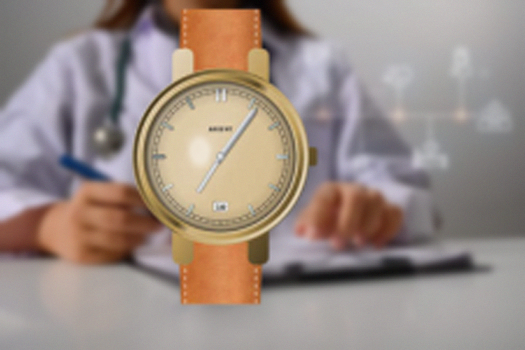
7:06
